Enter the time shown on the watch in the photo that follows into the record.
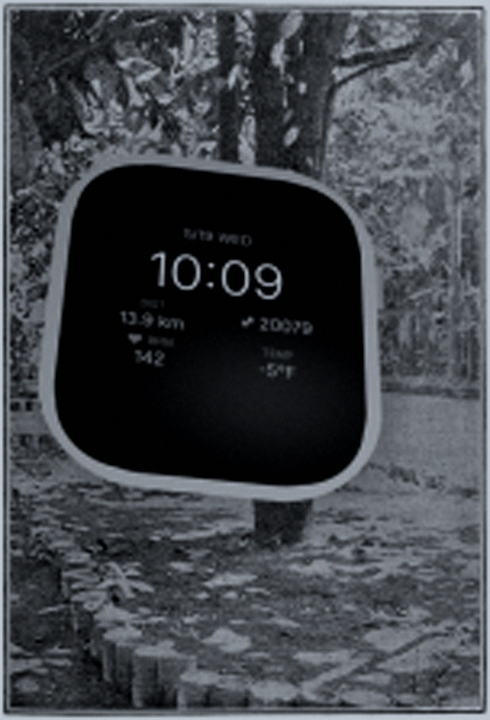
10:09
